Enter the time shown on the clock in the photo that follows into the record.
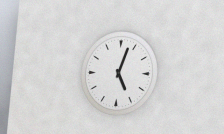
5:03
